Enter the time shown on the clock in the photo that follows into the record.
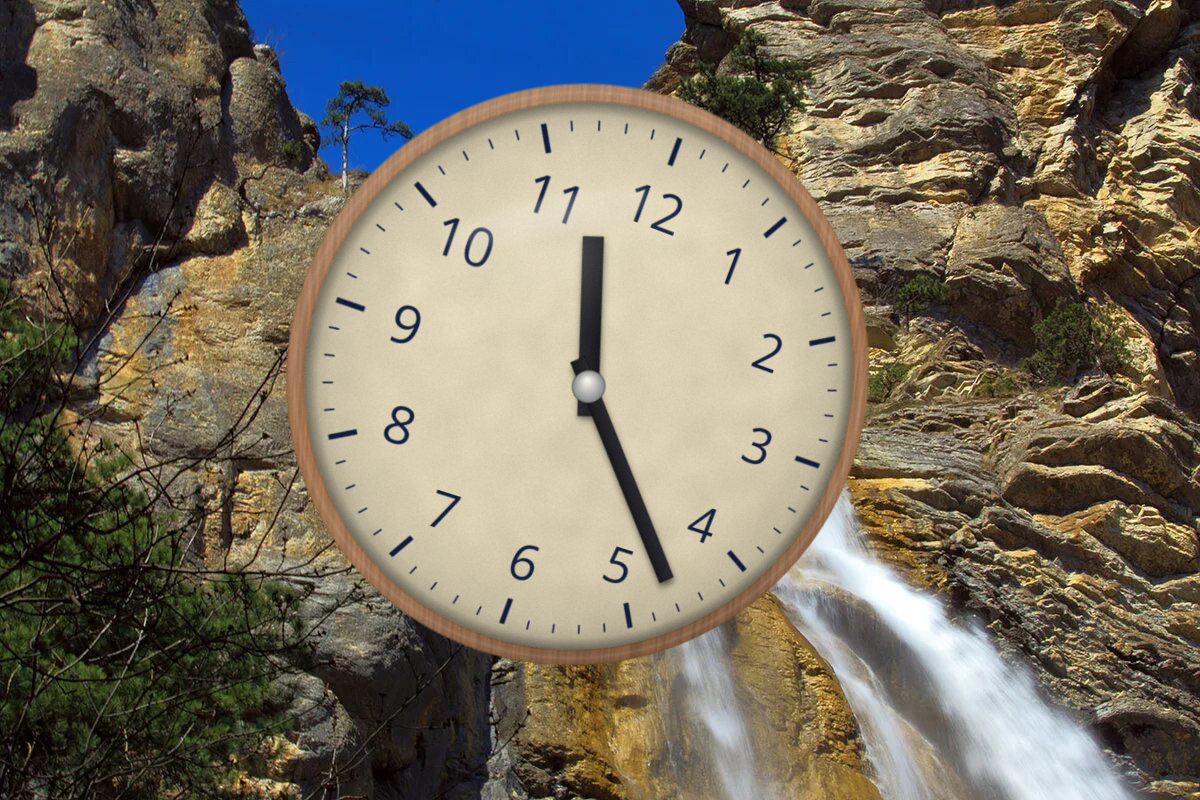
11:23
